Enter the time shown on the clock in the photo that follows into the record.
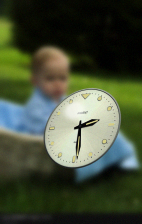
2:29
